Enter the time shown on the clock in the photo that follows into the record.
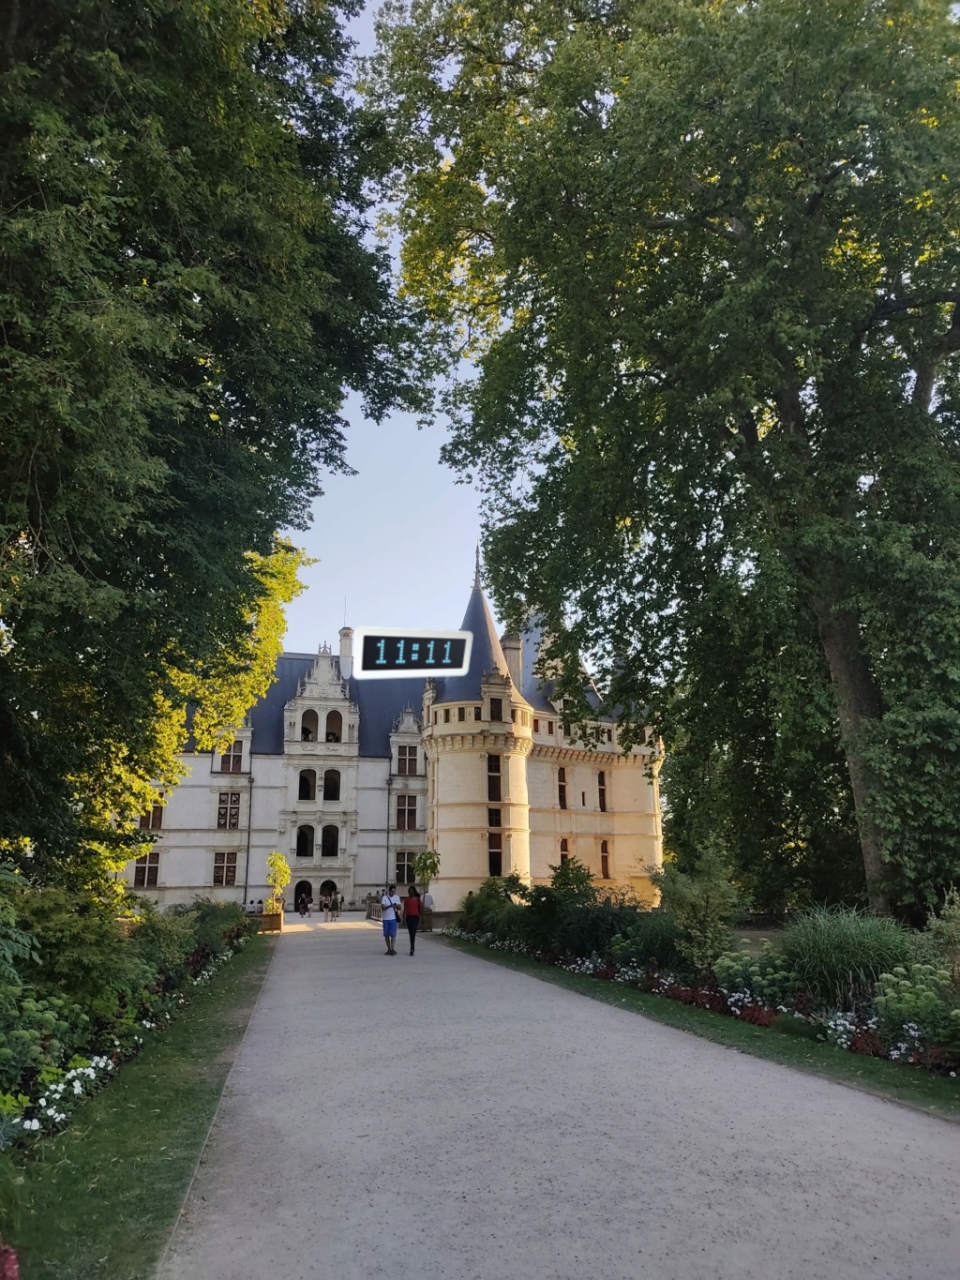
11:11
